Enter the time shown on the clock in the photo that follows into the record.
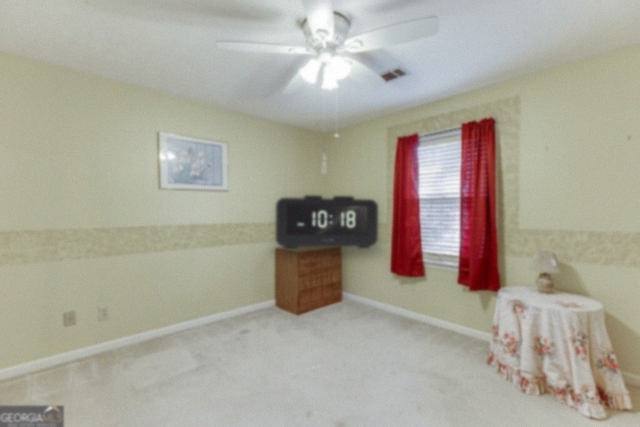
10:18
